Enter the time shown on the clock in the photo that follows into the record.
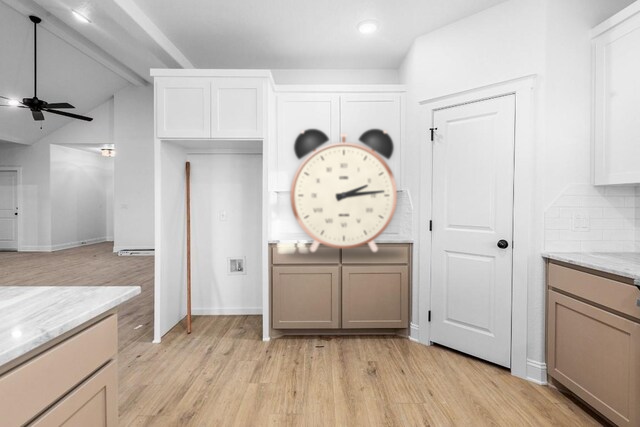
2:14
